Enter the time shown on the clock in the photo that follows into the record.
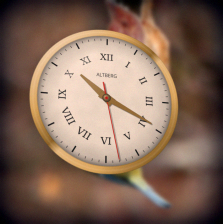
10:19:28
